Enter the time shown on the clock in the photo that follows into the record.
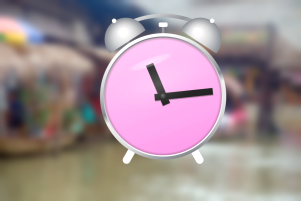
11:14
